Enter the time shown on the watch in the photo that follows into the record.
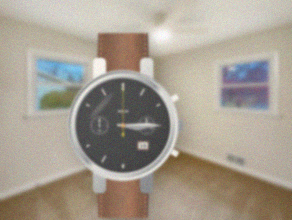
3:15
